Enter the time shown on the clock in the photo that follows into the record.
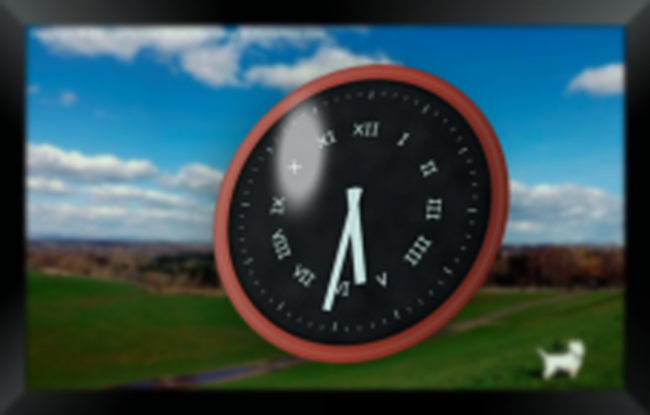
5:31
